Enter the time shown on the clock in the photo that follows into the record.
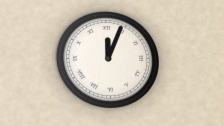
12:04
